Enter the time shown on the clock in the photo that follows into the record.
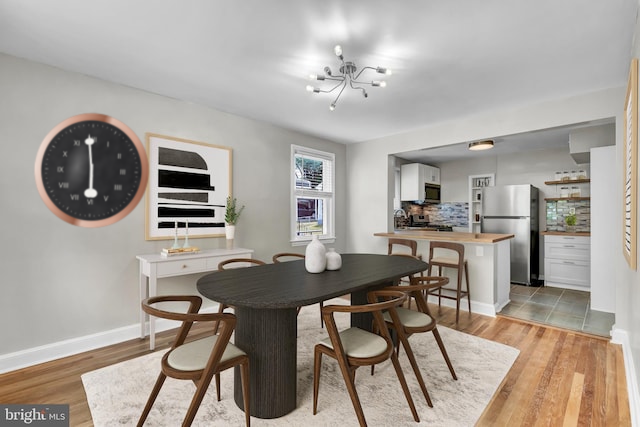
5:59
